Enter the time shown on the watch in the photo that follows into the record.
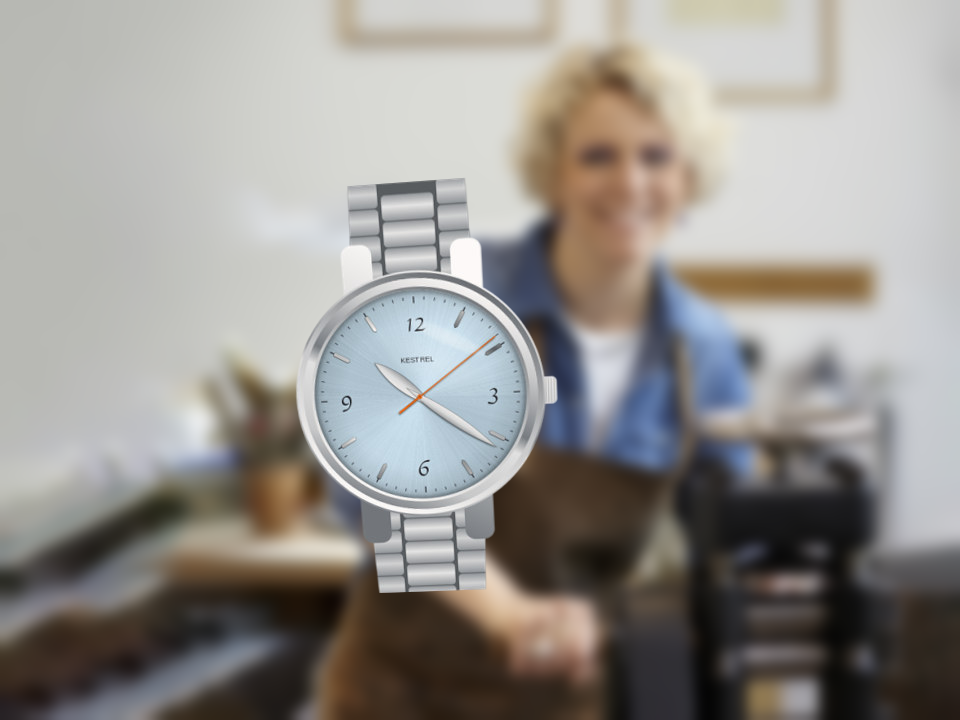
10:21:09
